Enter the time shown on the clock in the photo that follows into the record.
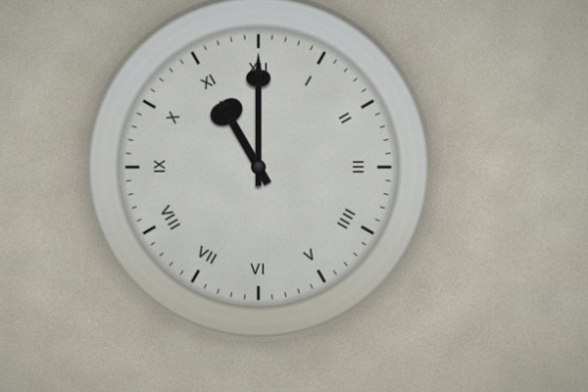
11:00
